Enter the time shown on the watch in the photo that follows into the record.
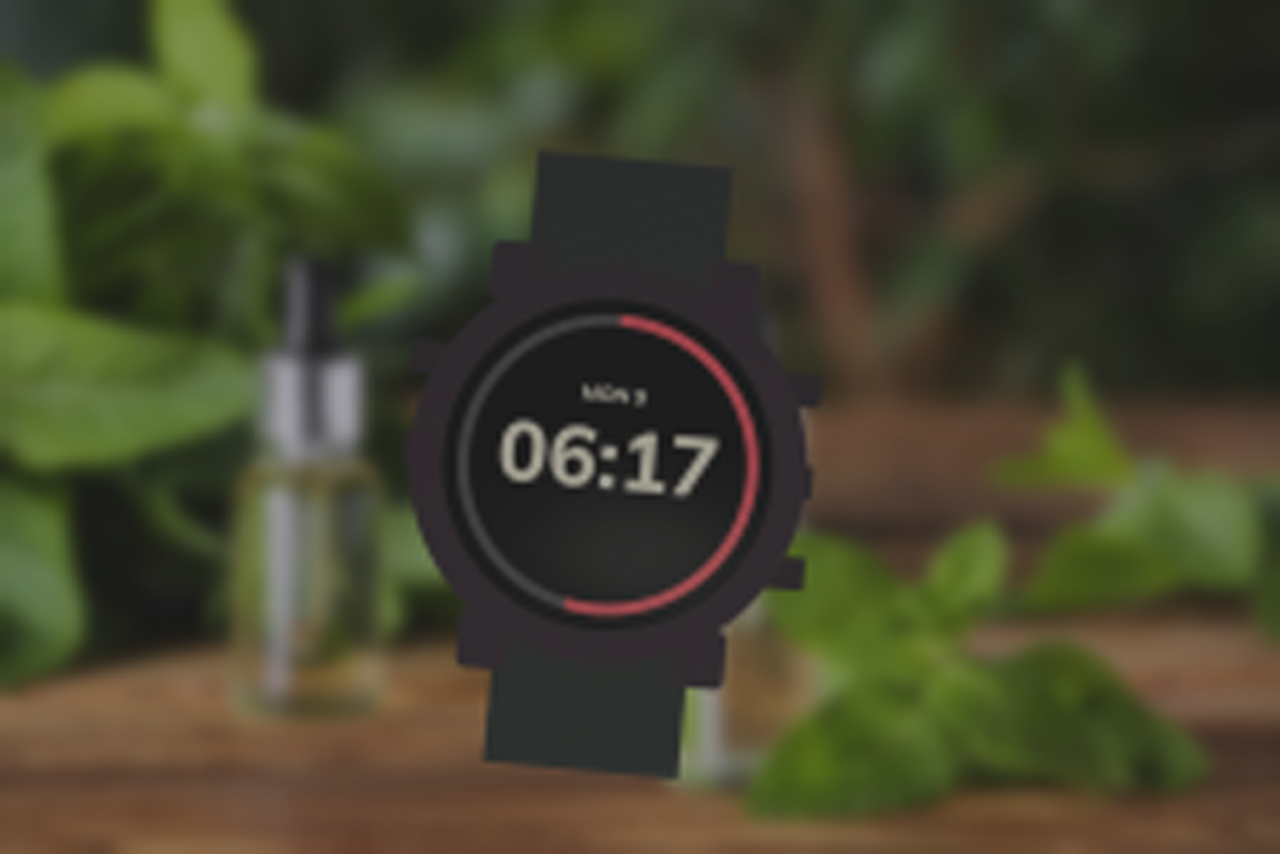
6:17
